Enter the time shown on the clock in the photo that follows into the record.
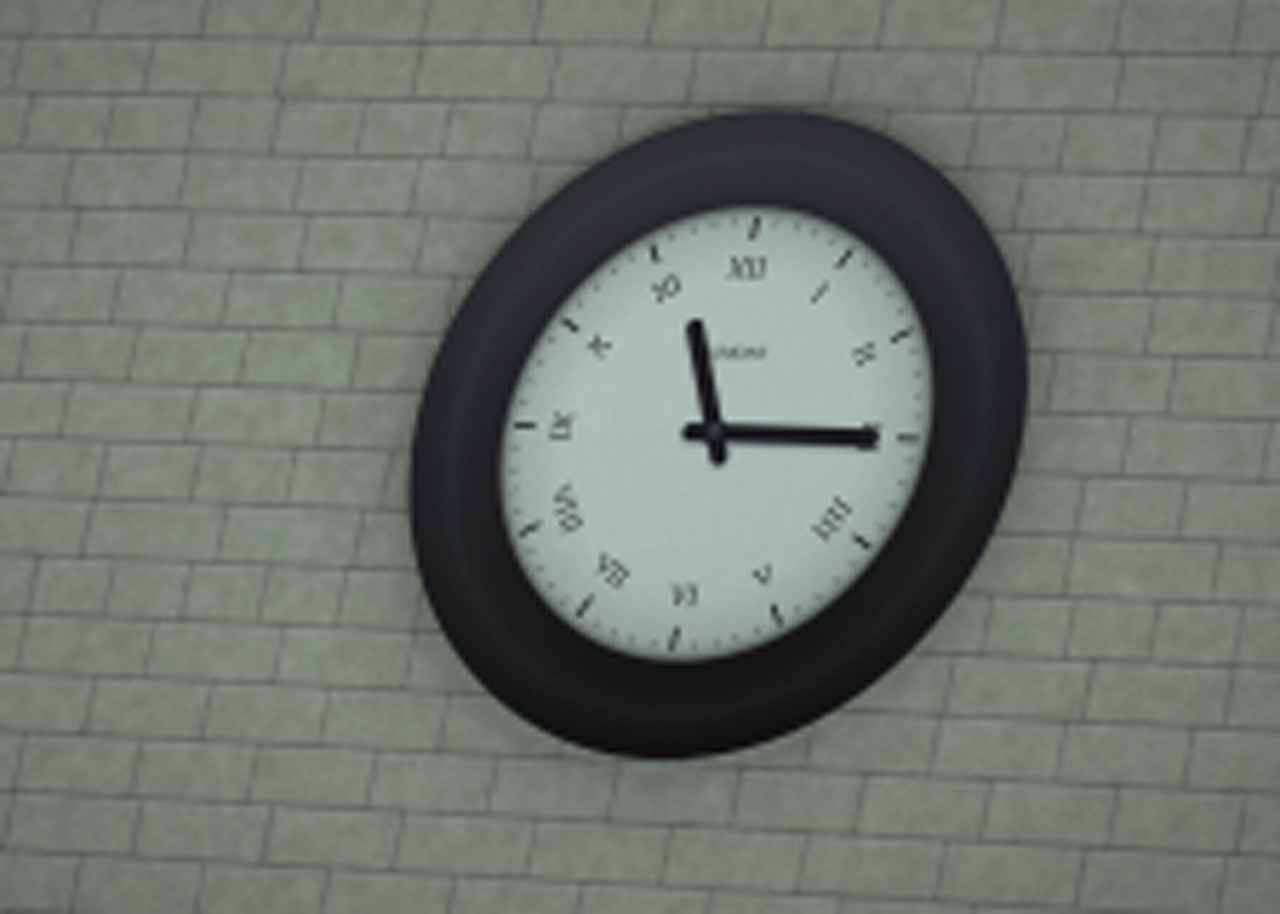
11:15
